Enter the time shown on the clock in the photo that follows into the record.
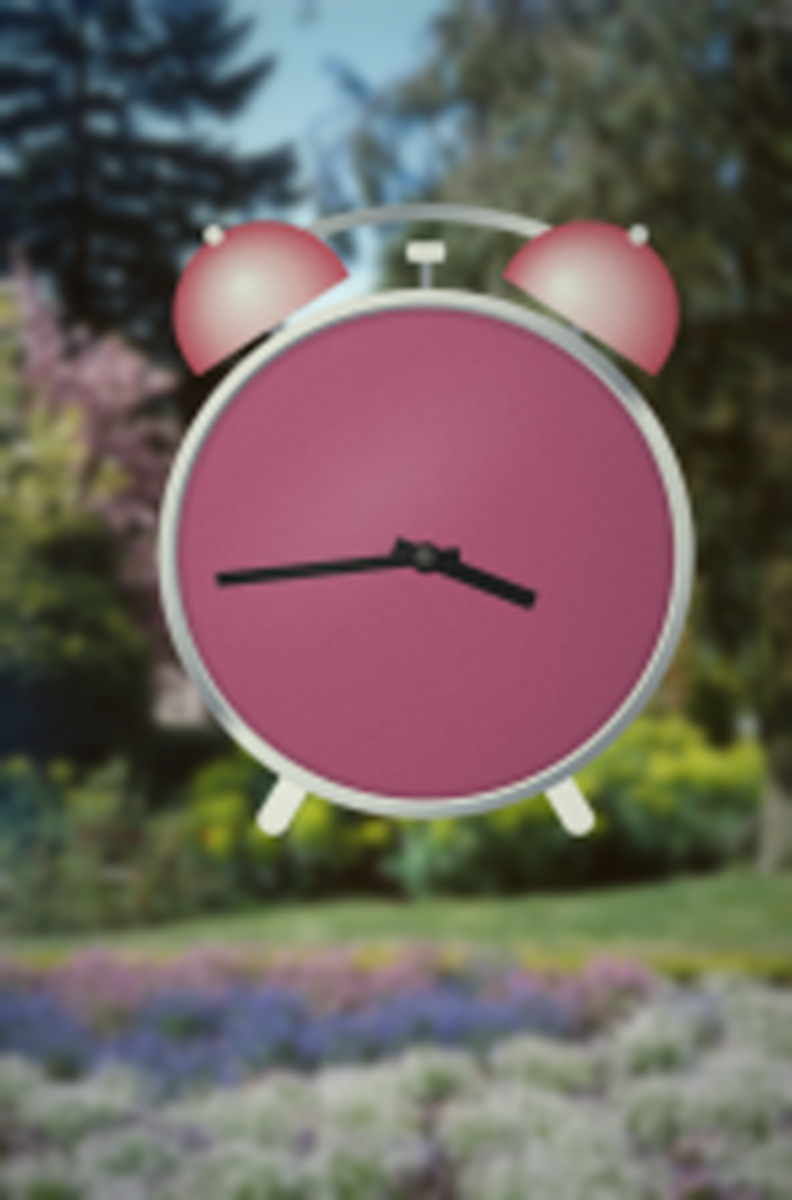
3:44
